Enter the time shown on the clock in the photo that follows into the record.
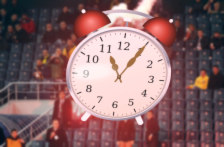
11:05
